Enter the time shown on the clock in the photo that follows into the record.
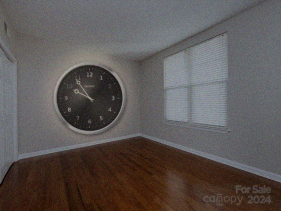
9:54
